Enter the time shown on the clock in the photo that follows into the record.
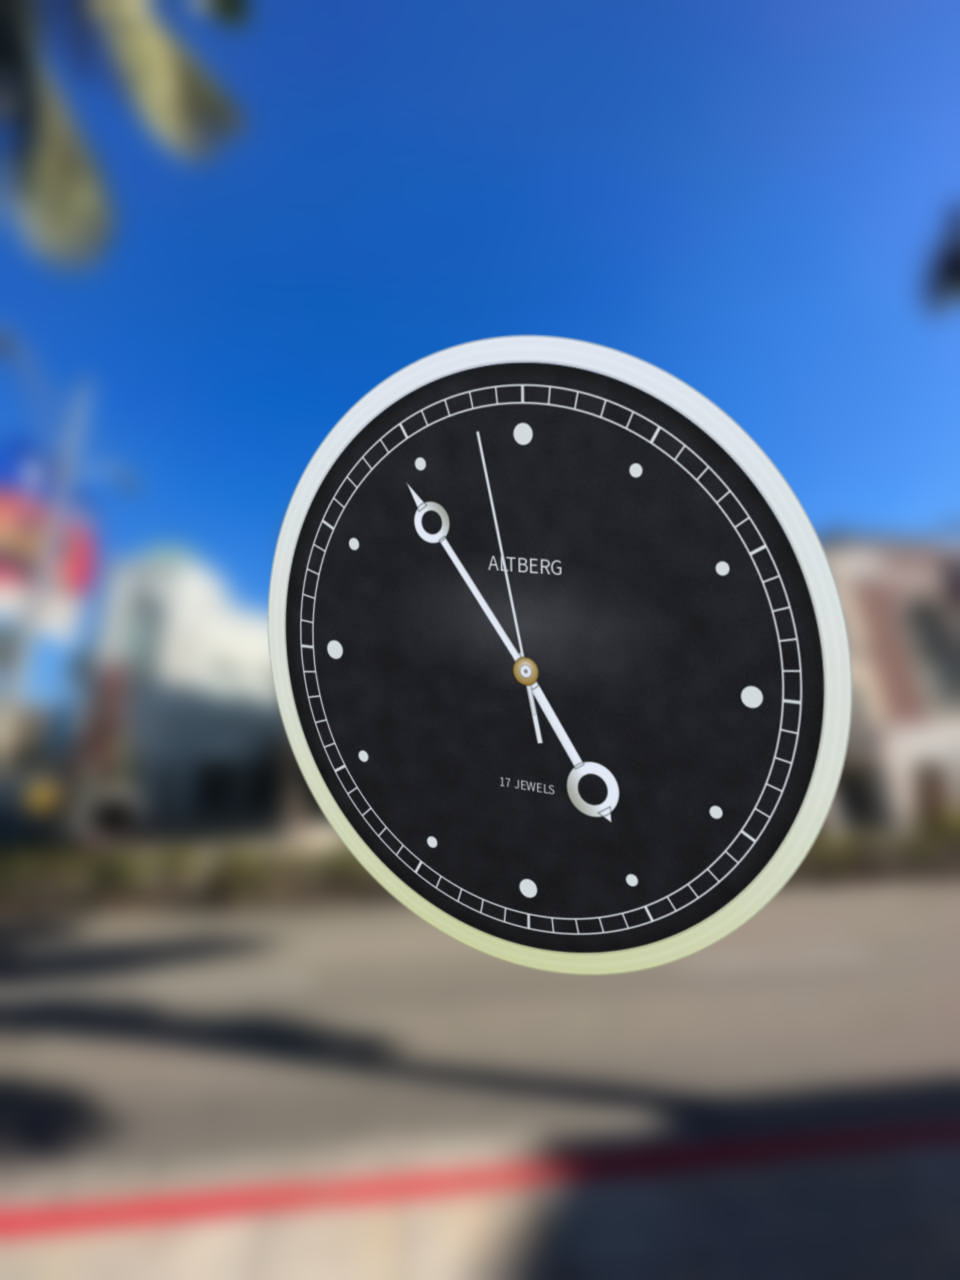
4:53:58
